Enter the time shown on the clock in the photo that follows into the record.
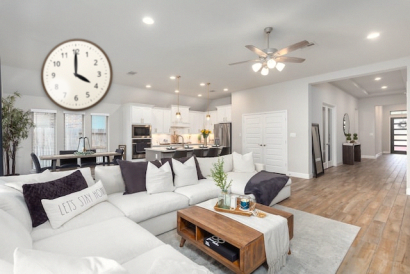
4:00
